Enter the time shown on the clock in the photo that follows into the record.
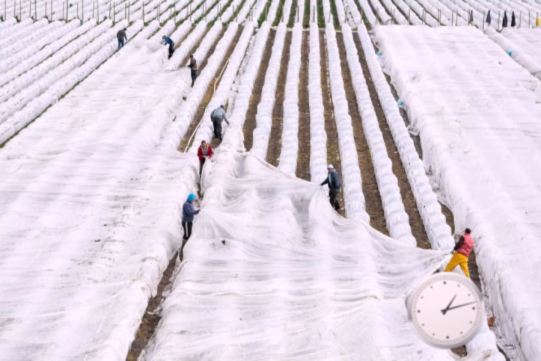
1:13
